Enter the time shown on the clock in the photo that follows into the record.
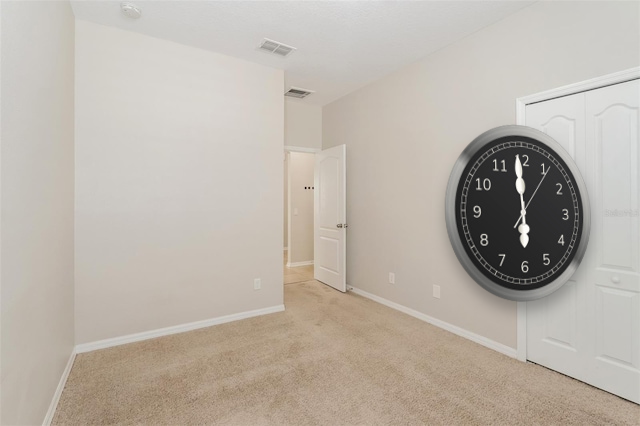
5:59:06
